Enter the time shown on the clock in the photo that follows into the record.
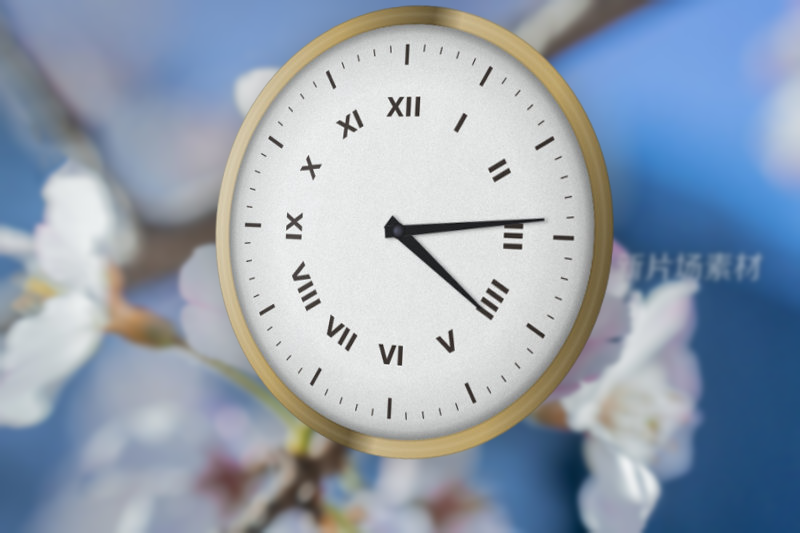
4:14
